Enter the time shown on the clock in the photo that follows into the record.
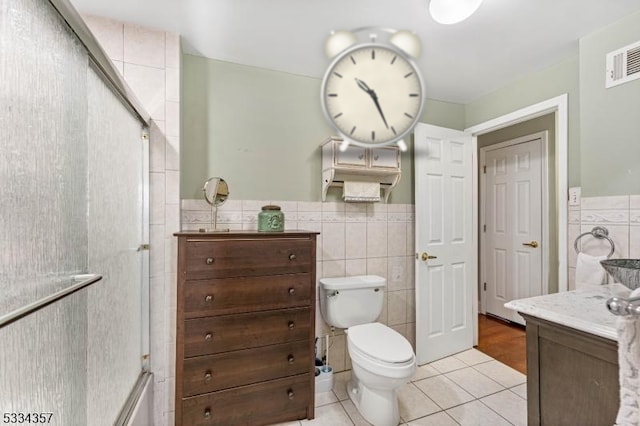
10:26
